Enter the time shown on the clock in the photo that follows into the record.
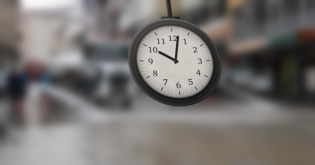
10:02
